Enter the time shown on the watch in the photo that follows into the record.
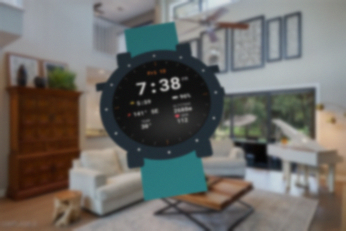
7:38
